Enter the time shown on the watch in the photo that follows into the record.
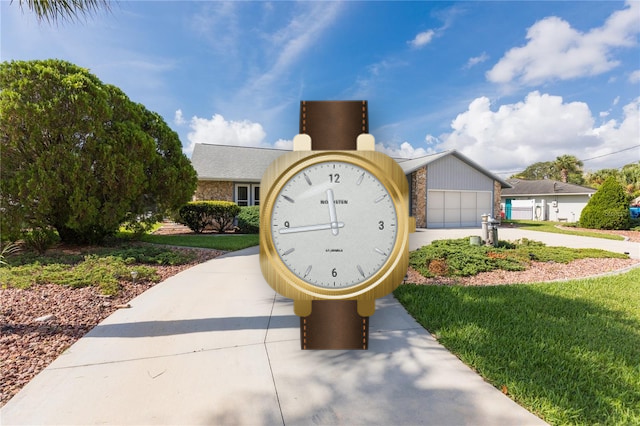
11:44
